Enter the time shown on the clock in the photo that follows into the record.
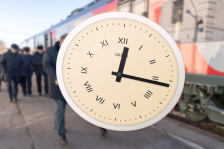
12:16
